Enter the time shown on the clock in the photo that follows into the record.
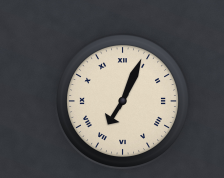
7:04
